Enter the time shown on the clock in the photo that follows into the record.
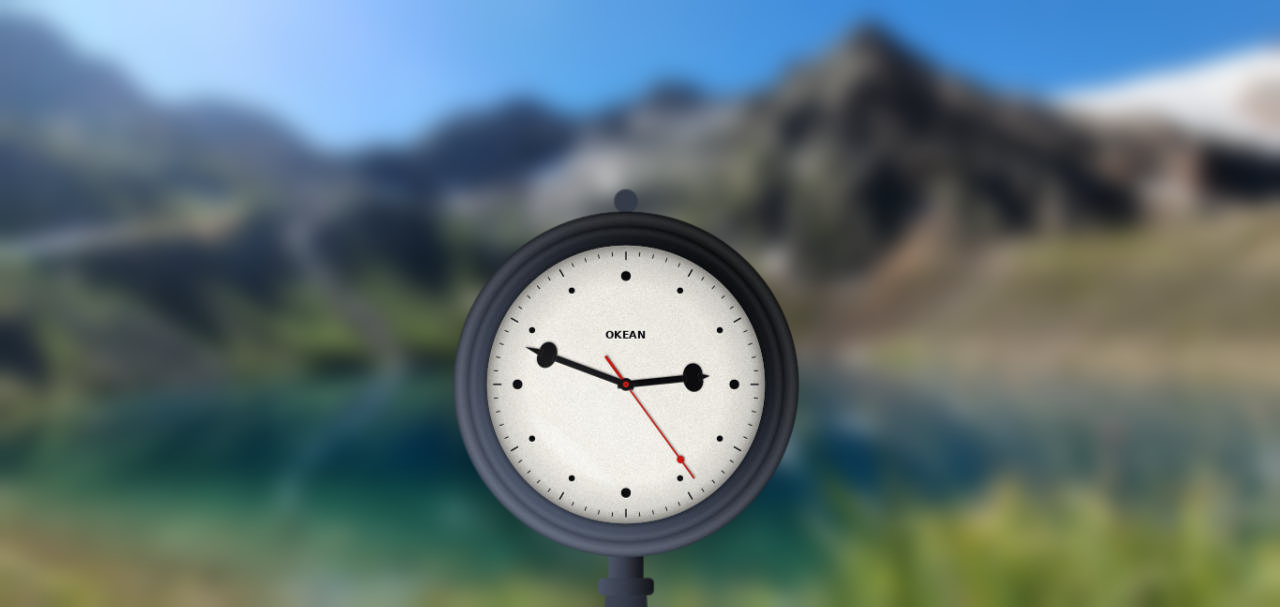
2:48:24
